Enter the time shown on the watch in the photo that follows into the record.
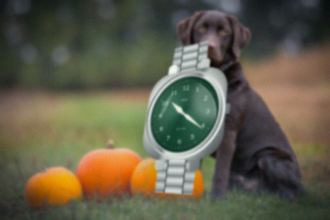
10:21
